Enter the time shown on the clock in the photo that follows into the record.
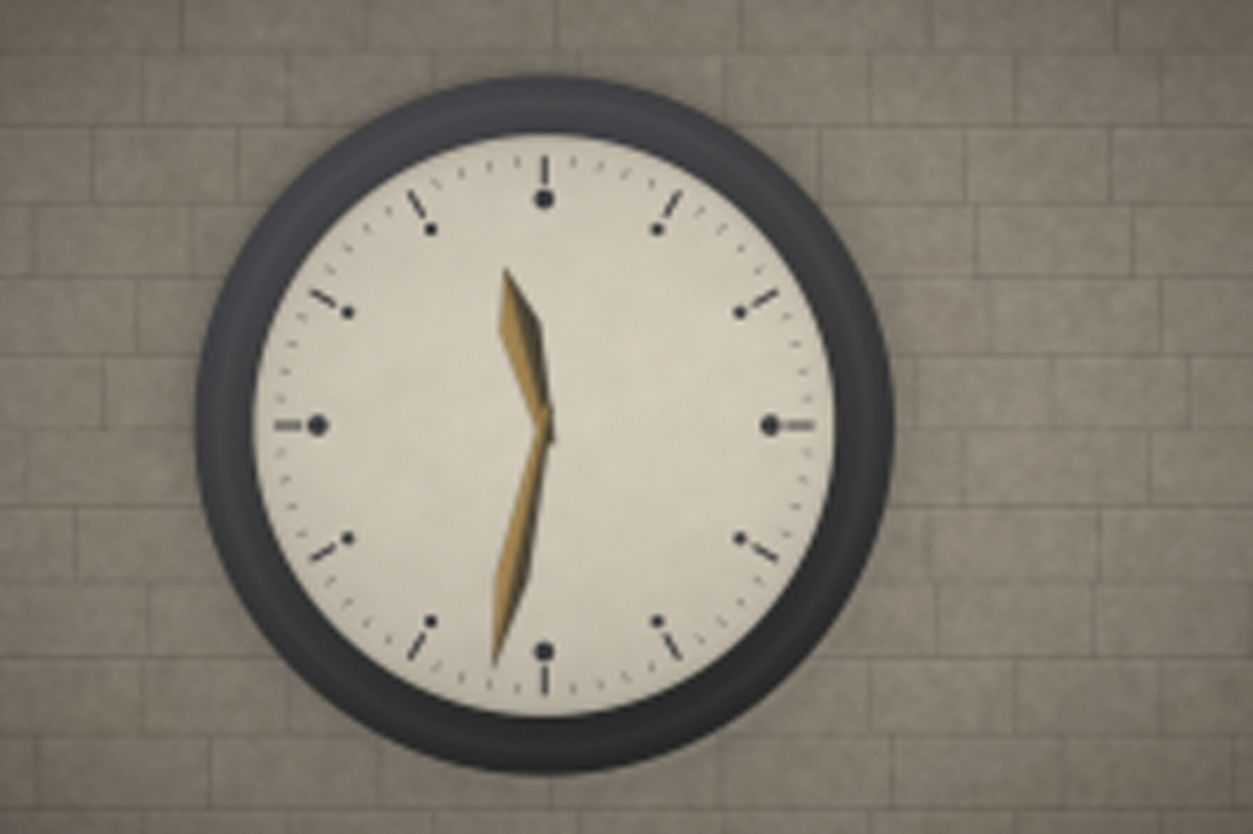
11:32
